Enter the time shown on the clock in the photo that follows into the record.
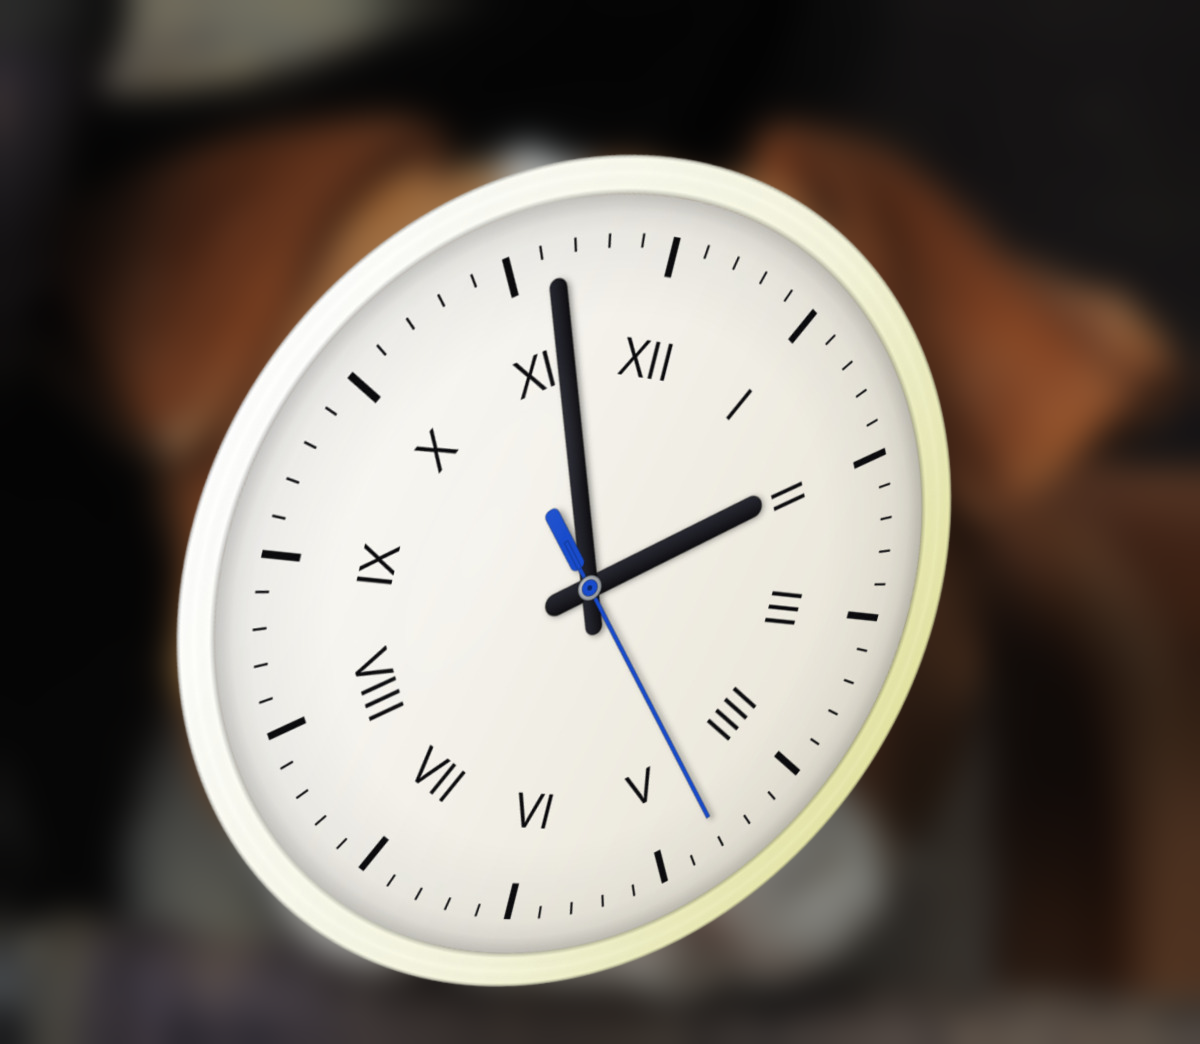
1:56:23
